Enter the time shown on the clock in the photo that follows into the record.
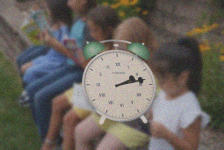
2:13
